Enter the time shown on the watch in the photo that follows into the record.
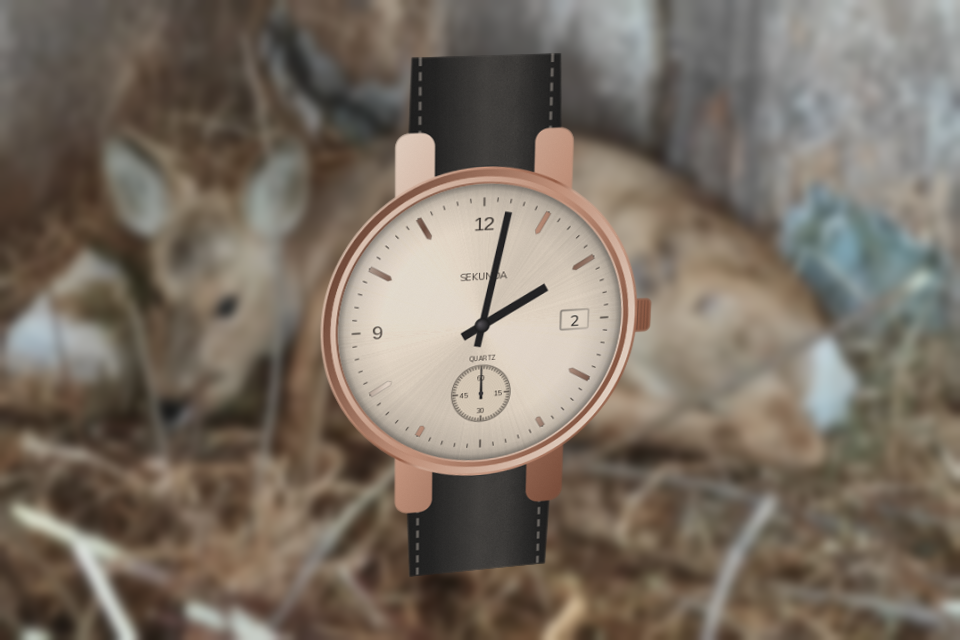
2:02
